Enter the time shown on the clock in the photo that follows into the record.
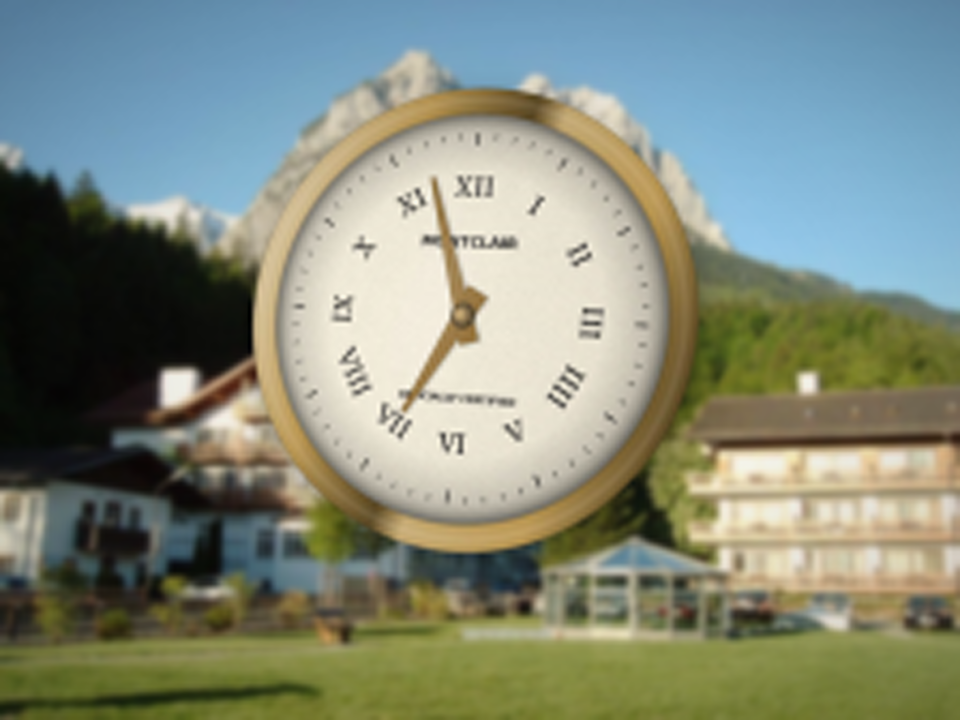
6:57
